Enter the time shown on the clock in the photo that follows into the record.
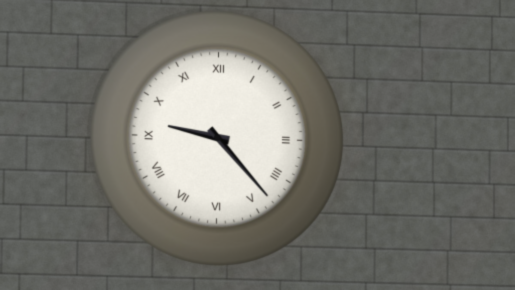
9:23
